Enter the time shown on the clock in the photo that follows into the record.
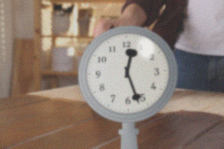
12:27
